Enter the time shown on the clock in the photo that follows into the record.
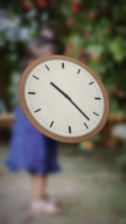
10:23
